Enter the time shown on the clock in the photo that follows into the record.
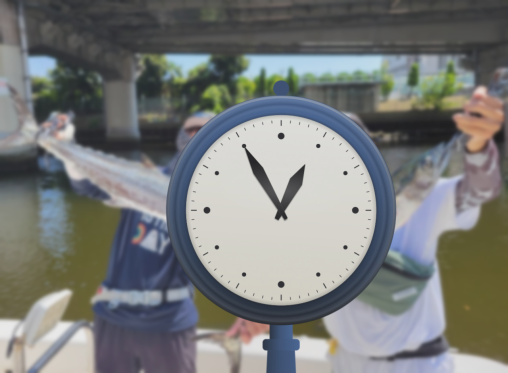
12:55
